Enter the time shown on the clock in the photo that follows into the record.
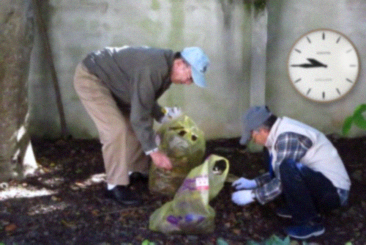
9:45
